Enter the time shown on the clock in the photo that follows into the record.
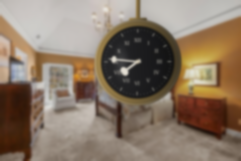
7:46
